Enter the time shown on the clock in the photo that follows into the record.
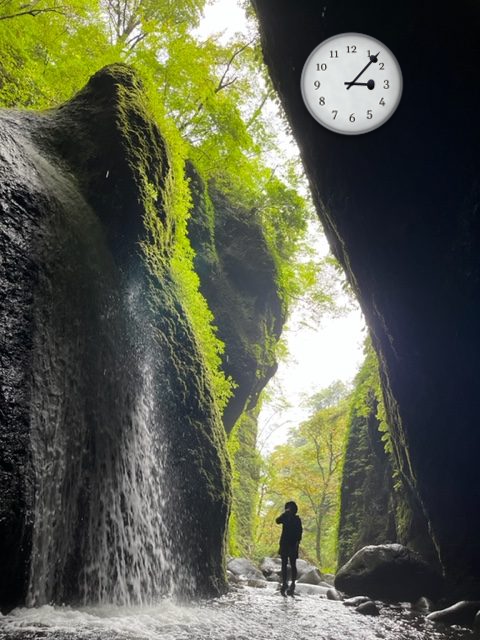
3:07
